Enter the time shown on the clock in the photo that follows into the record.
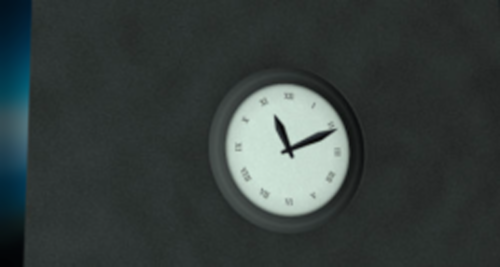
11:11
